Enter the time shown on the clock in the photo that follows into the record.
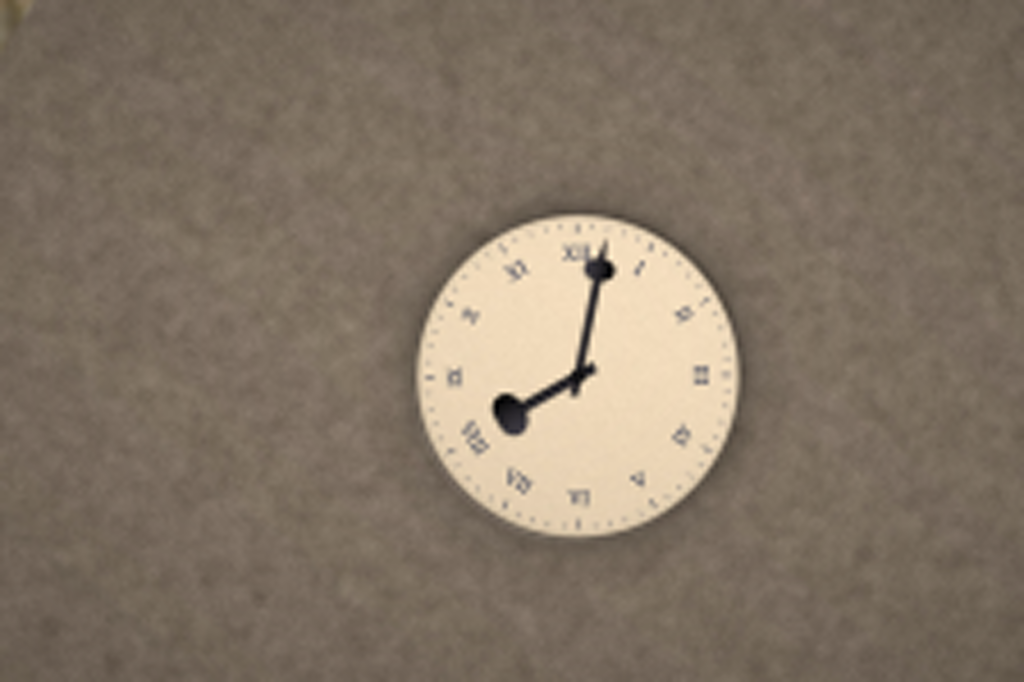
8:02
